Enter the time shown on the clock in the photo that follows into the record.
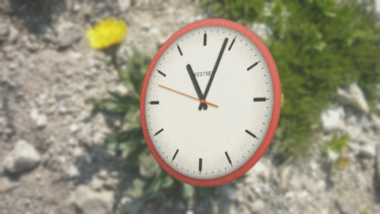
11:03:48
